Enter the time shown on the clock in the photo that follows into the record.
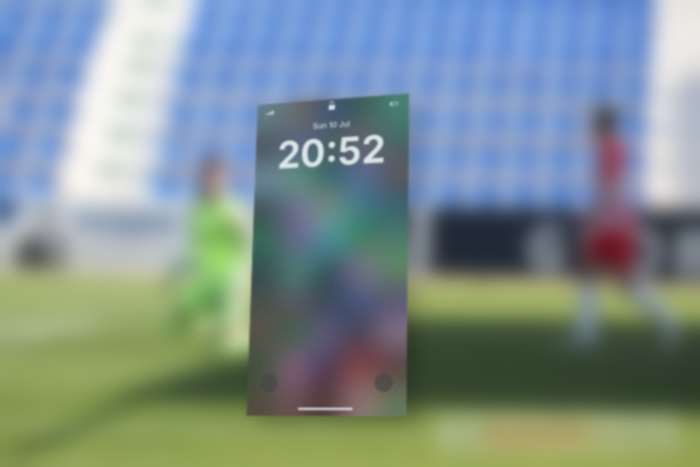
20:52
